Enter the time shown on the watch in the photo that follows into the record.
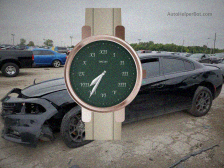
7:35
